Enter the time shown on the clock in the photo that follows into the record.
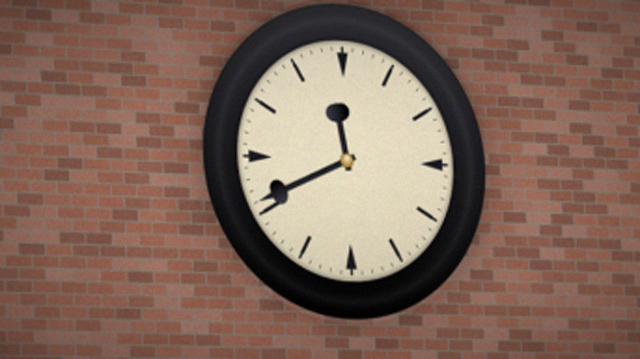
11:41
